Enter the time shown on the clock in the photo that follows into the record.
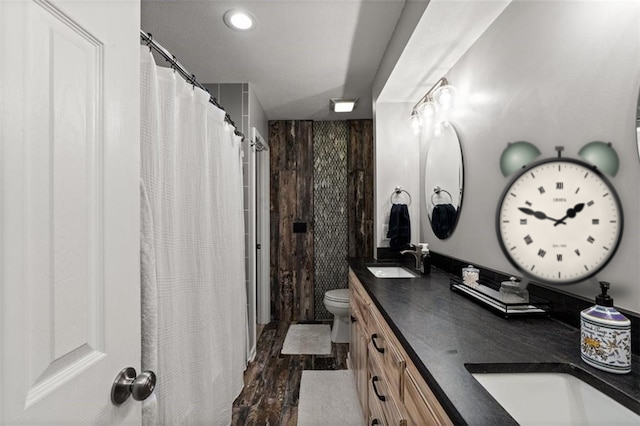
1:48
